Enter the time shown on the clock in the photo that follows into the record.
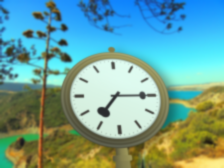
7:15
